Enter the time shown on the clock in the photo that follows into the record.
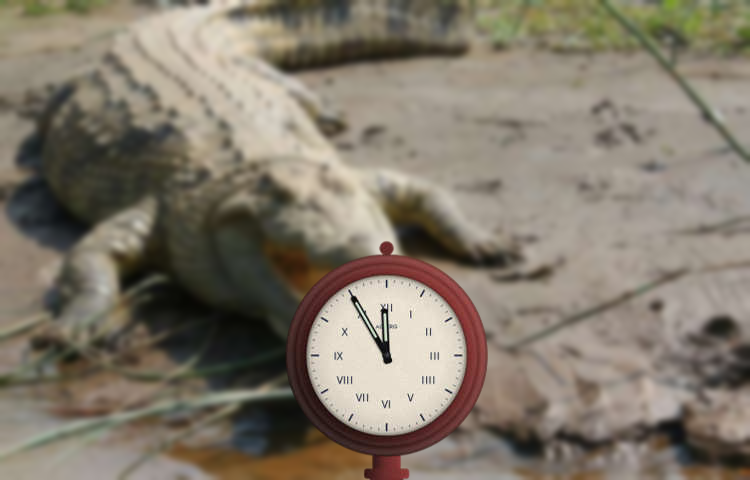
11:55
